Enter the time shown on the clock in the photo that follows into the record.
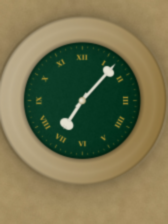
7:07
